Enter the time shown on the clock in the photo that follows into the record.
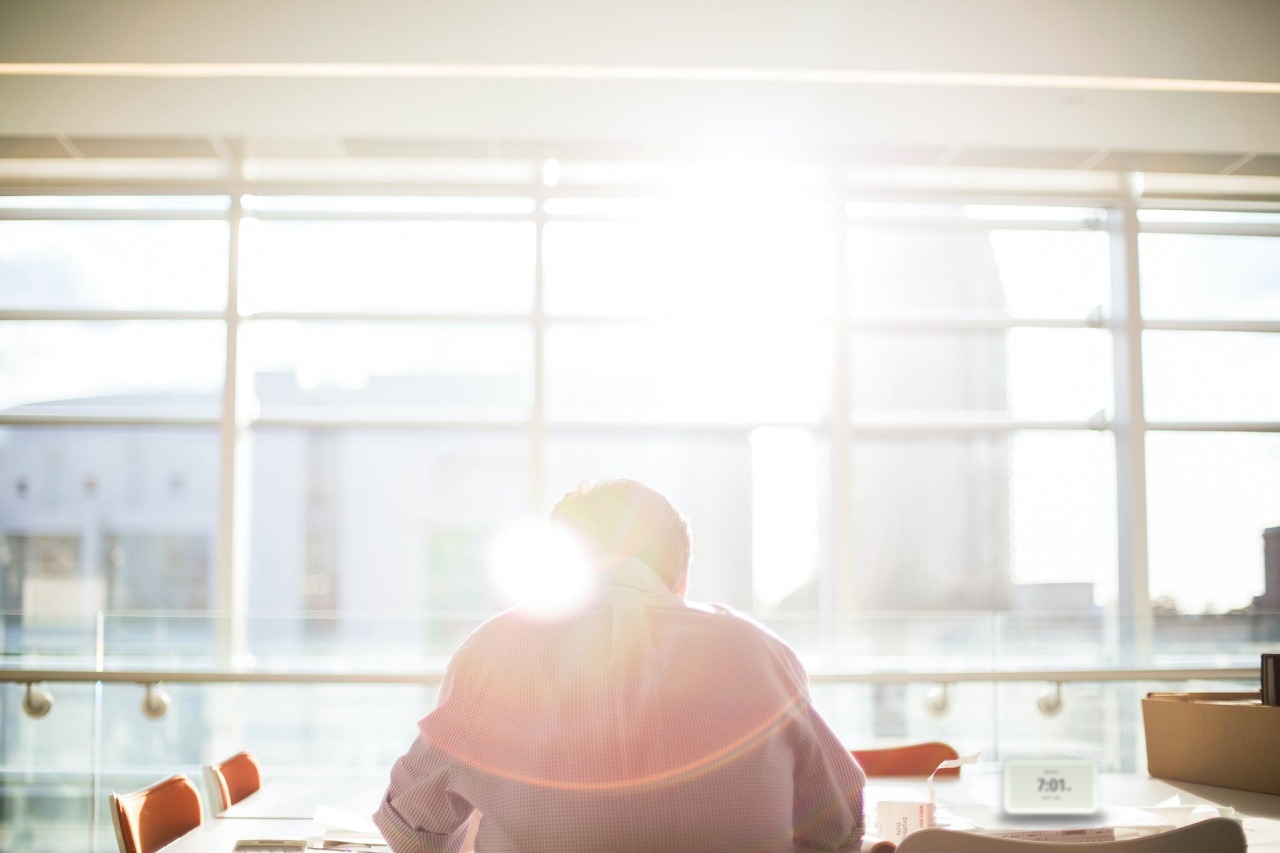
7:01
